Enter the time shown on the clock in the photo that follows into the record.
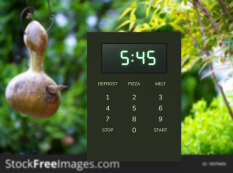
5:45
